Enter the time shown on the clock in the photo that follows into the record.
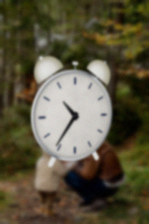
10:36
